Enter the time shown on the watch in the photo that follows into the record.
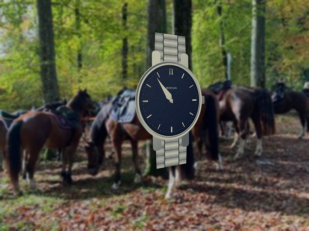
10:54
